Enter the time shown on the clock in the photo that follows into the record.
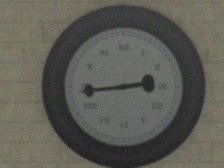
2:44
